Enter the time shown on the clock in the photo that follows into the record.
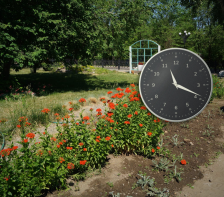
11:19
